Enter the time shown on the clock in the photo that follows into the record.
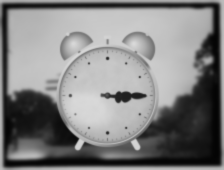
3:15
